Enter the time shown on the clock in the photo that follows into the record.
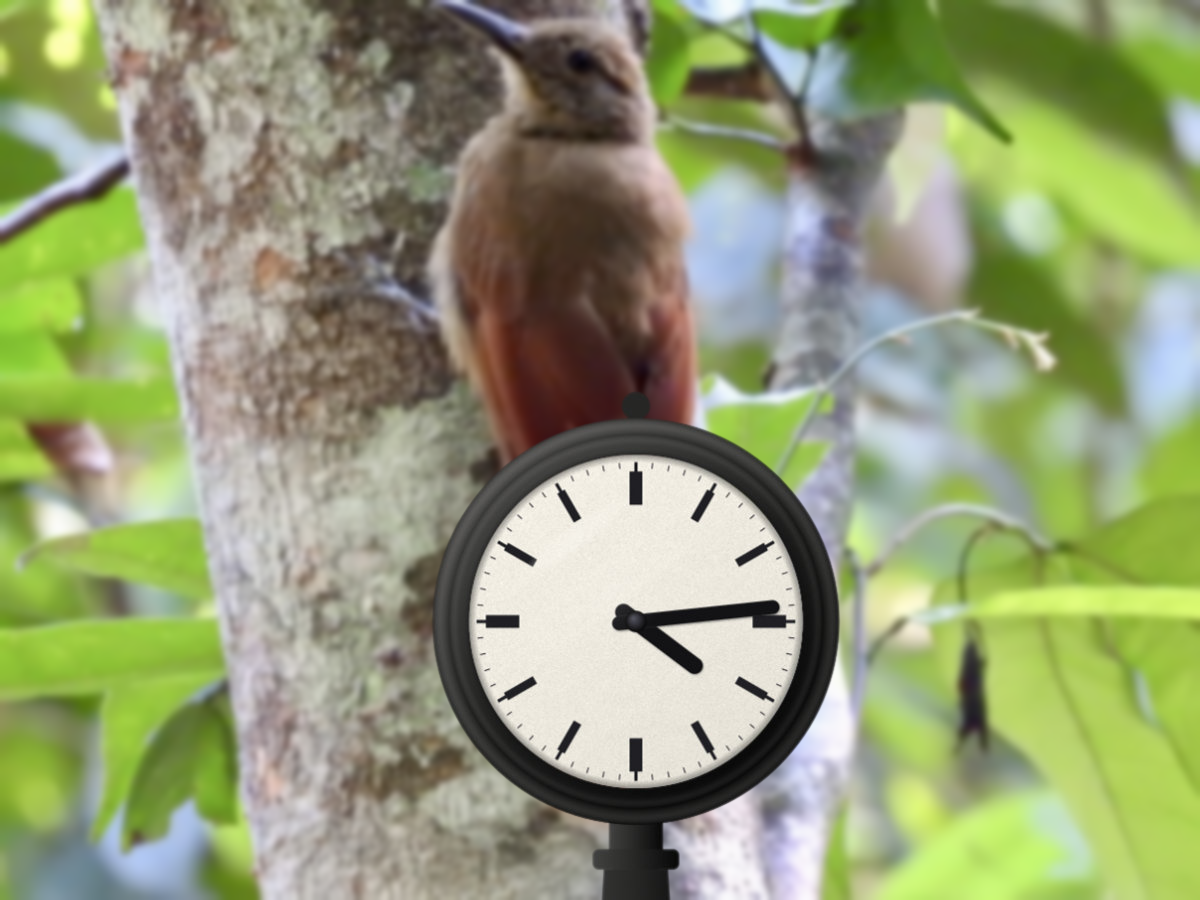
4:14
